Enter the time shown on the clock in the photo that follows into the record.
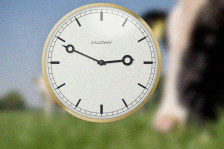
2:49
